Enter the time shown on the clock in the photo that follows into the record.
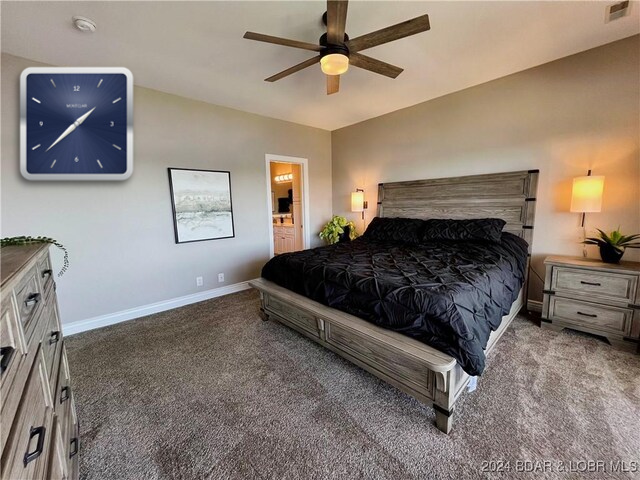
1:38
